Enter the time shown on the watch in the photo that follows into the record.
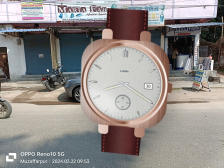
8:20
